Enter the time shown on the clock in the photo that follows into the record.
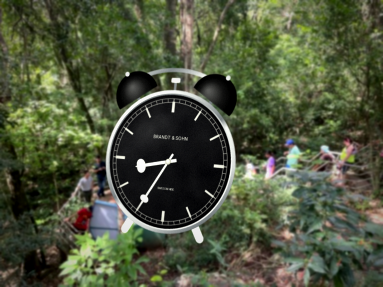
8:35
